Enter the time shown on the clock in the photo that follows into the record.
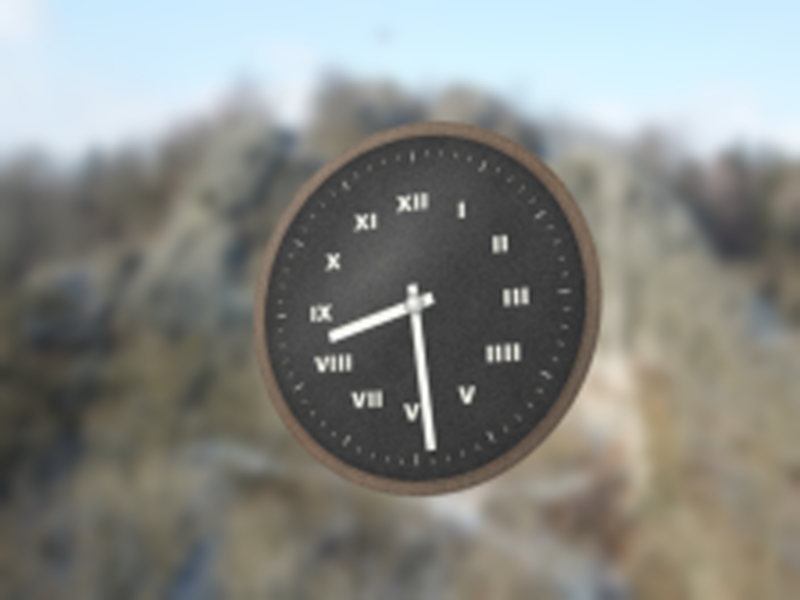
8:29
